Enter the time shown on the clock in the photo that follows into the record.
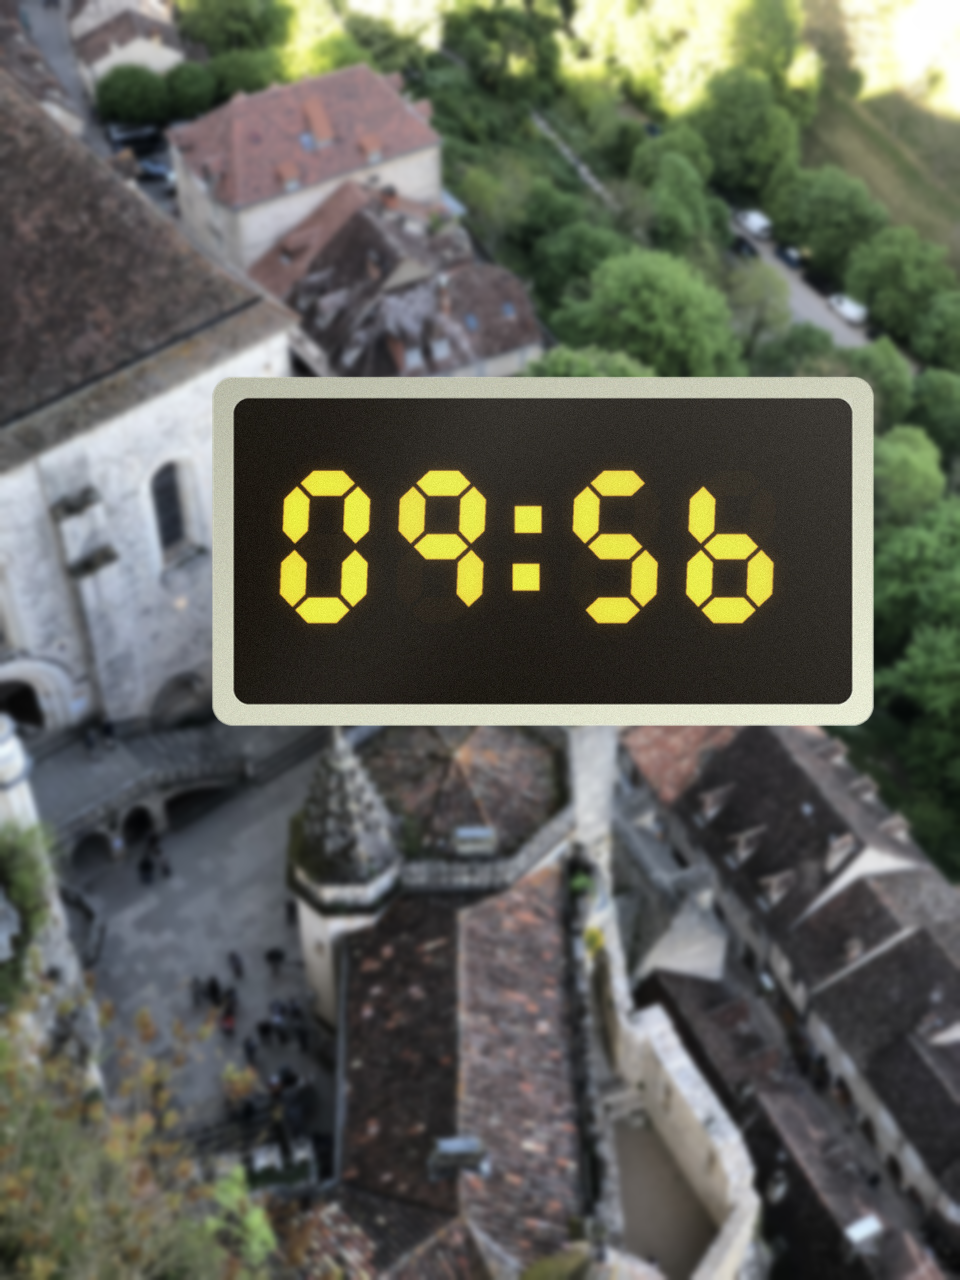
9:56
